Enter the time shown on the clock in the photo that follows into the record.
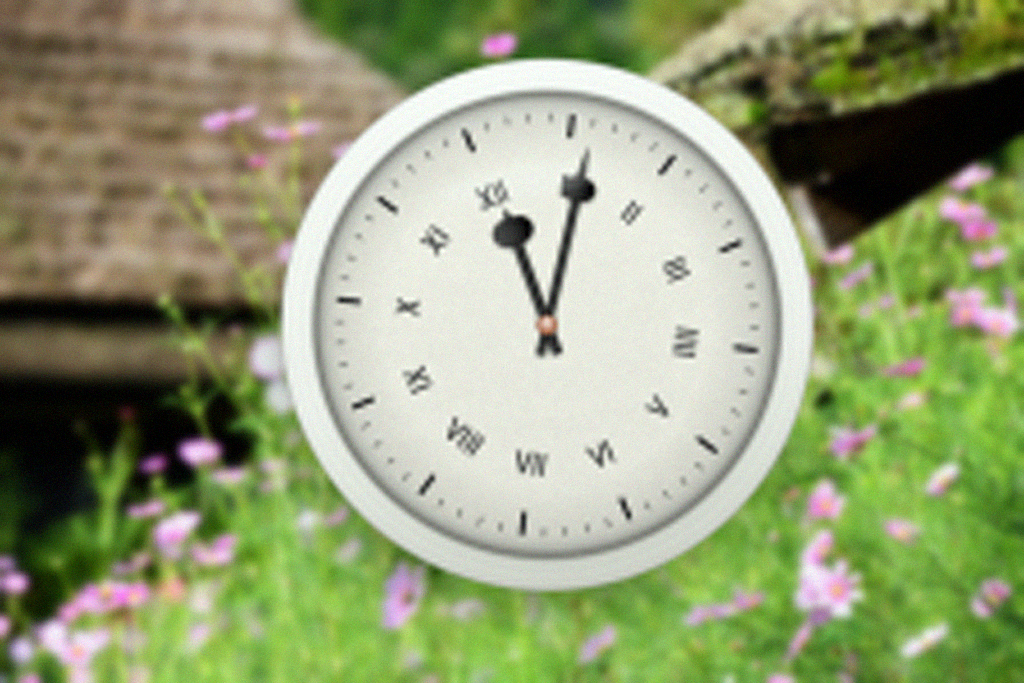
12:06
